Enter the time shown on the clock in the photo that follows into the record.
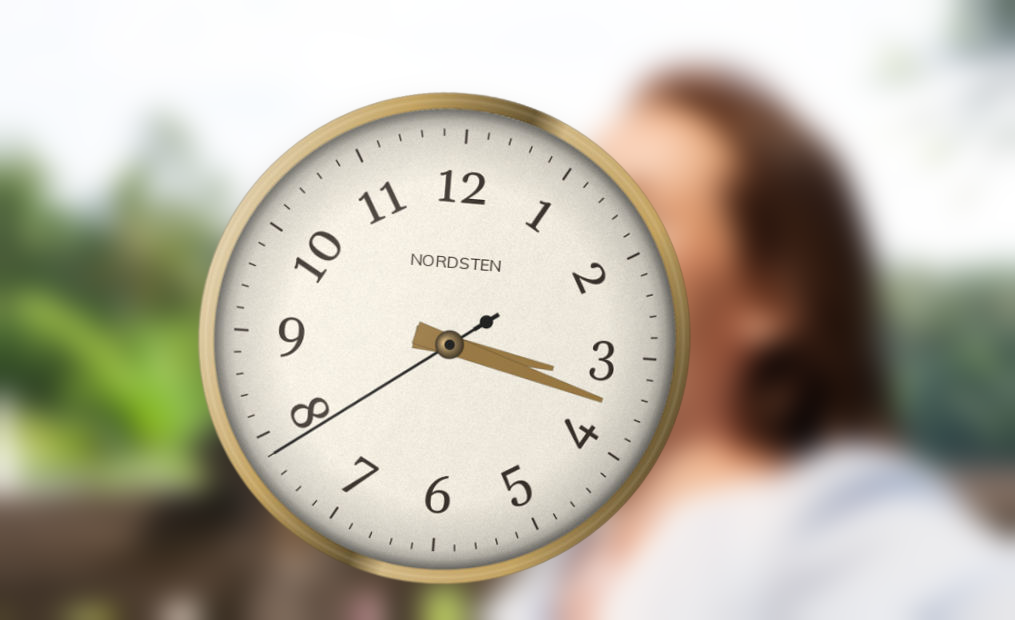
3:17:39
